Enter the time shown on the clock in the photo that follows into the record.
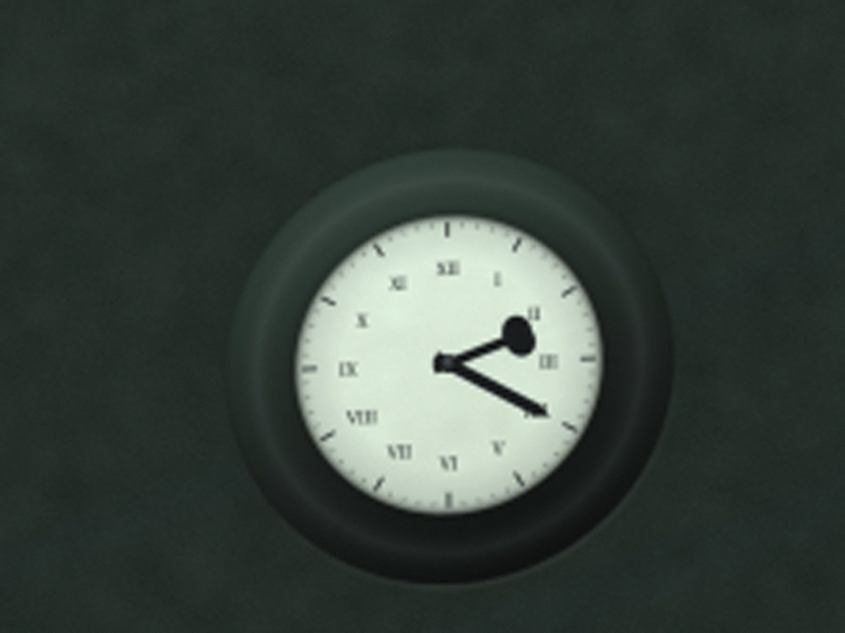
2:20
